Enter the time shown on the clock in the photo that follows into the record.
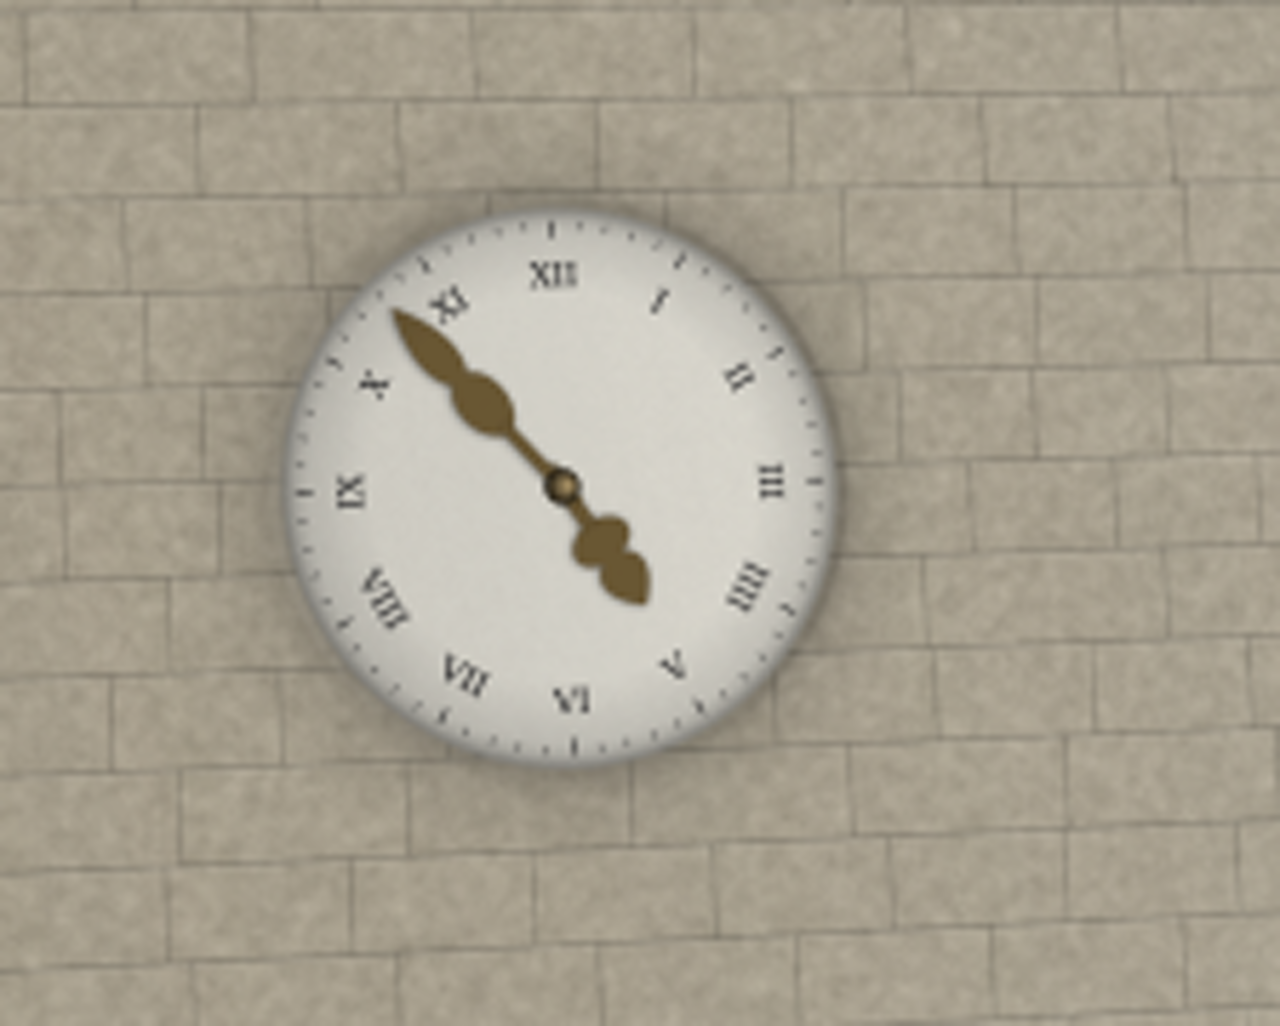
4:53
